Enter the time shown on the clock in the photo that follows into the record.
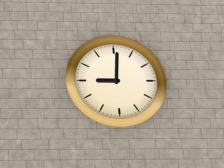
9:01
